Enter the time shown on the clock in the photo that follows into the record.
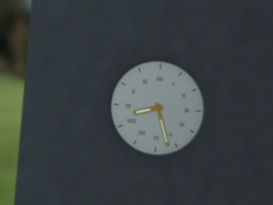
8:27
